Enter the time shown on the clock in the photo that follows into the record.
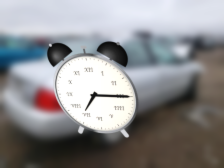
7:15
